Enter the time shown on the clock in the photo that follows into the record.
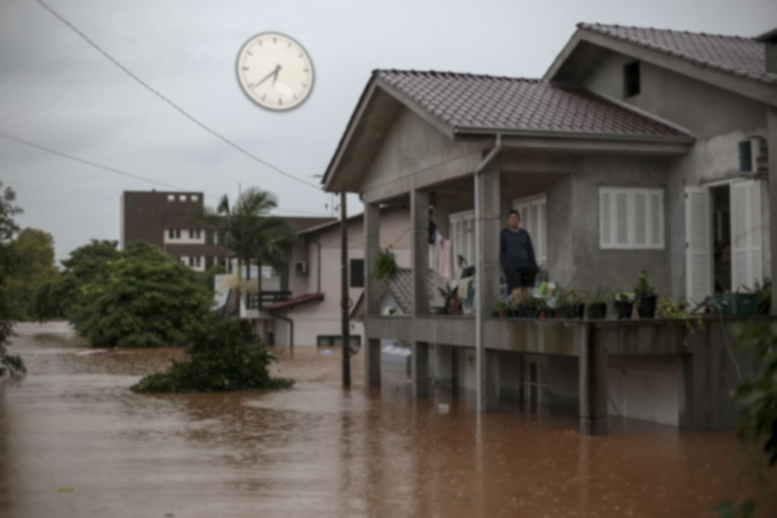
6:39
